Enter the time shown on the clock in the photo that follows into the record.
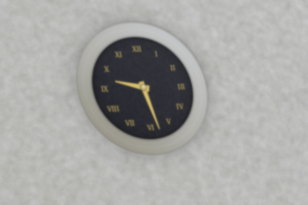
9:28
